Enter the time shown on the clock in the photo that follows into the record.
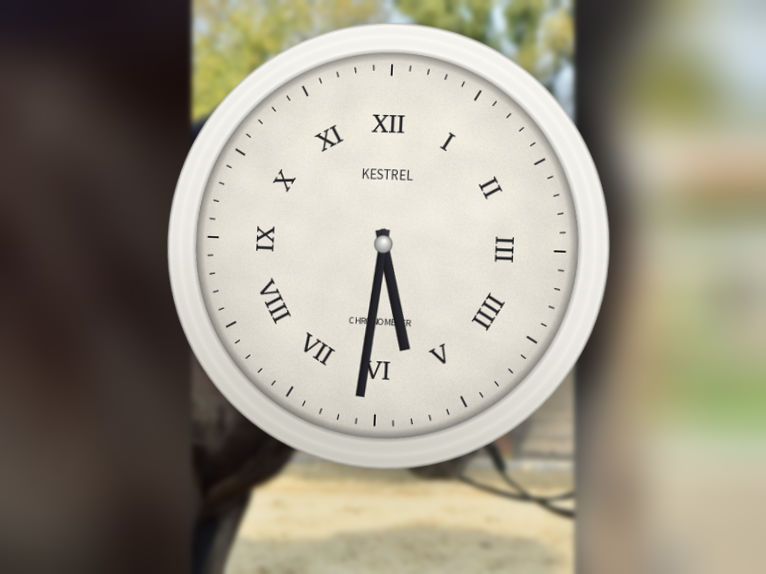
5:31
